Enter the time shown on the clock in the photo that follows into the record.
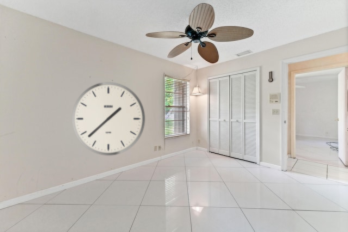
1:38
